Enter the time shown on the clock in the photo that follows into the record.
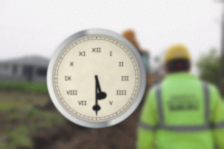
5:30
